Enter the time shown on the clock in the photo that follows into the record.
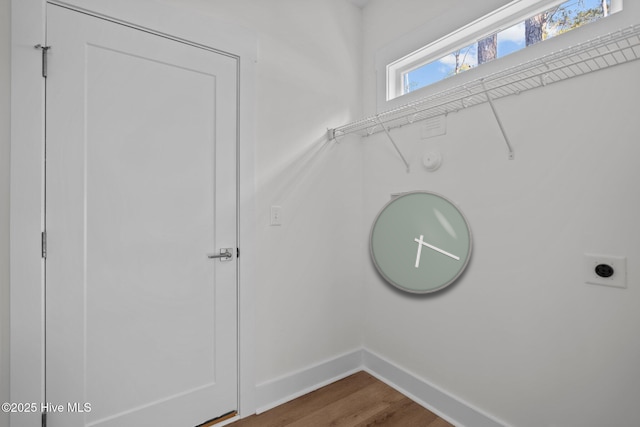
6:19
